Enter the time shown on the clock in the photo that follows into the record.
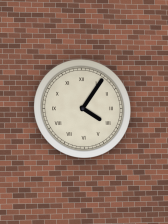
4:06
